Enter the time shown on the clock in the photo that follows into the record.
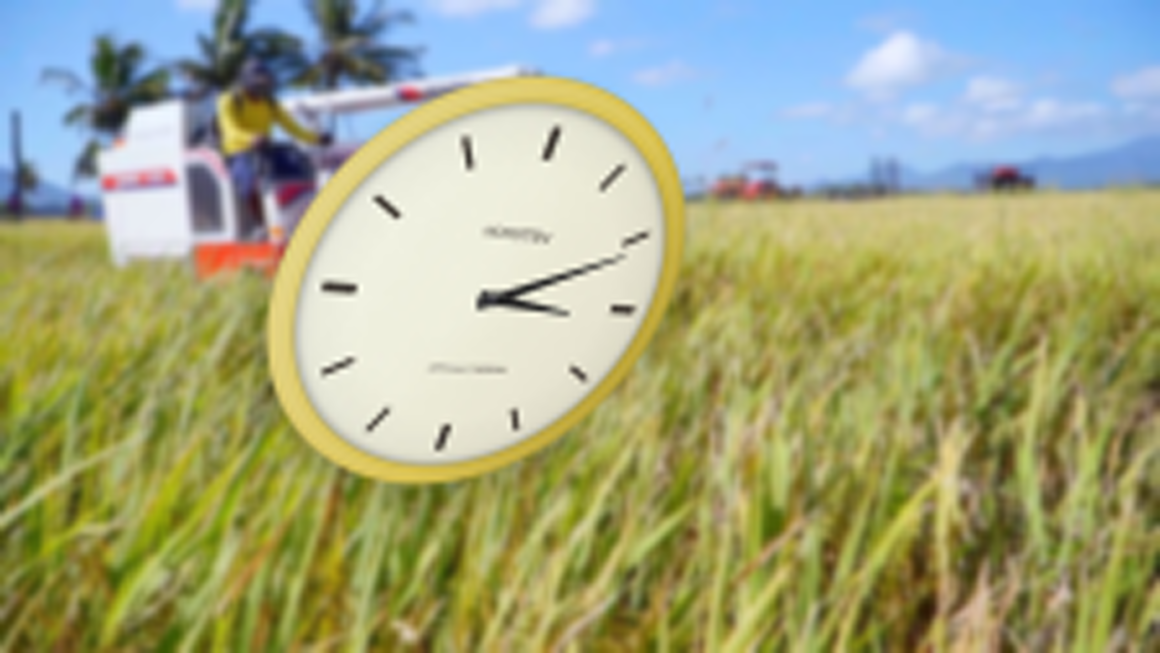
3:11
